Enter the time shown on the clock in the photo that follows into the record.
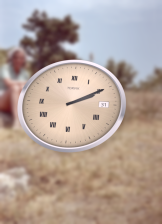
2:10
